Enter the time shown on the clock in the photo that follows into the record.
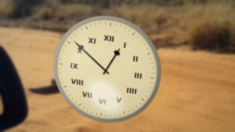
12:51
